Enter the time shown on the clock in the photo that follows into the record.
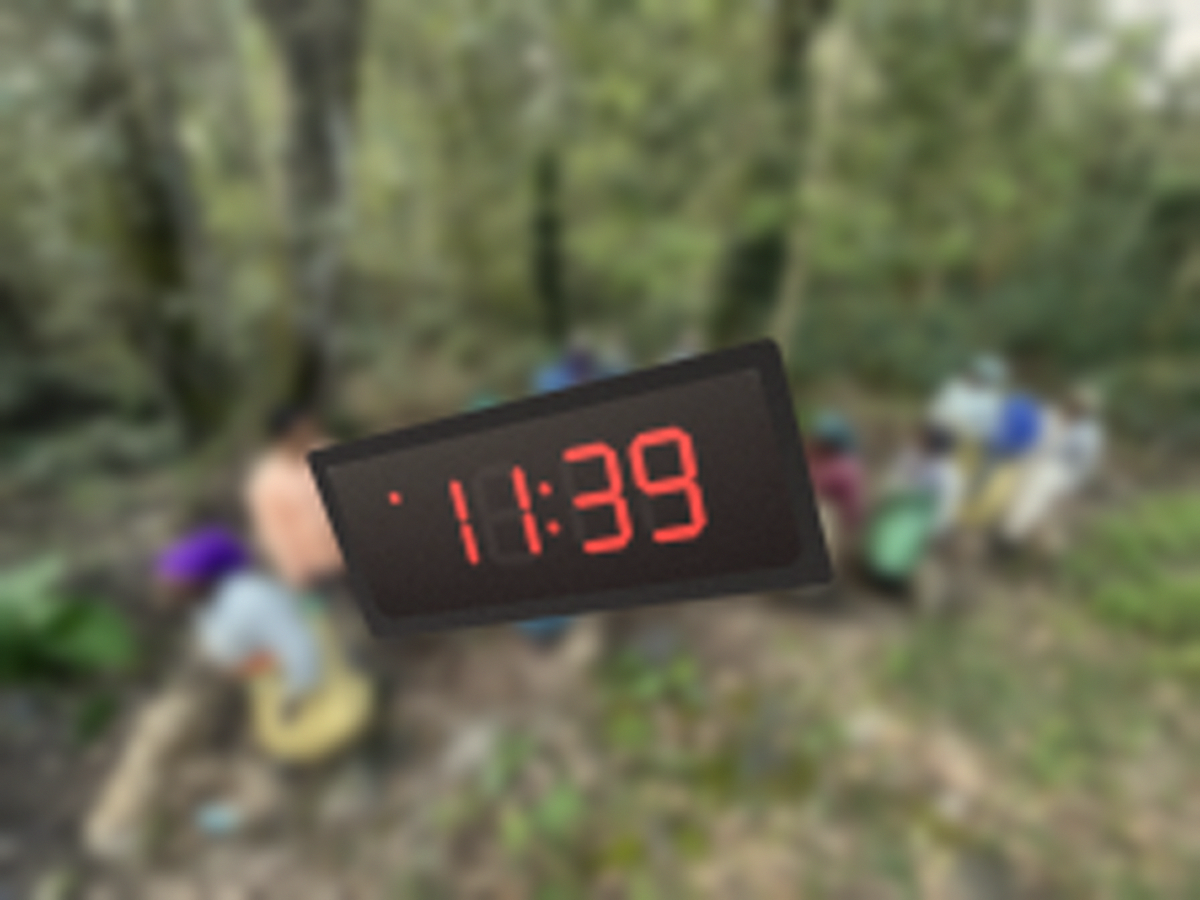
11:39
